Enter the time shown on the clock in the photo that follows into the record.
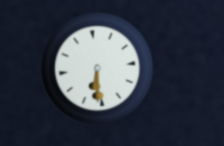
6:31
